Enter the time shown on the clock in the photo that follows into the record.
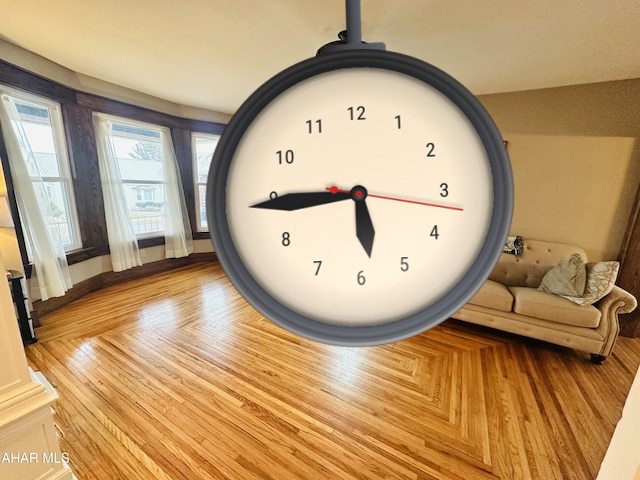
5:44:17
